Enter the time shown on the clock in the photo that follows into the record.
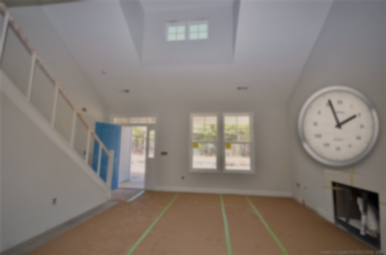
1:56
